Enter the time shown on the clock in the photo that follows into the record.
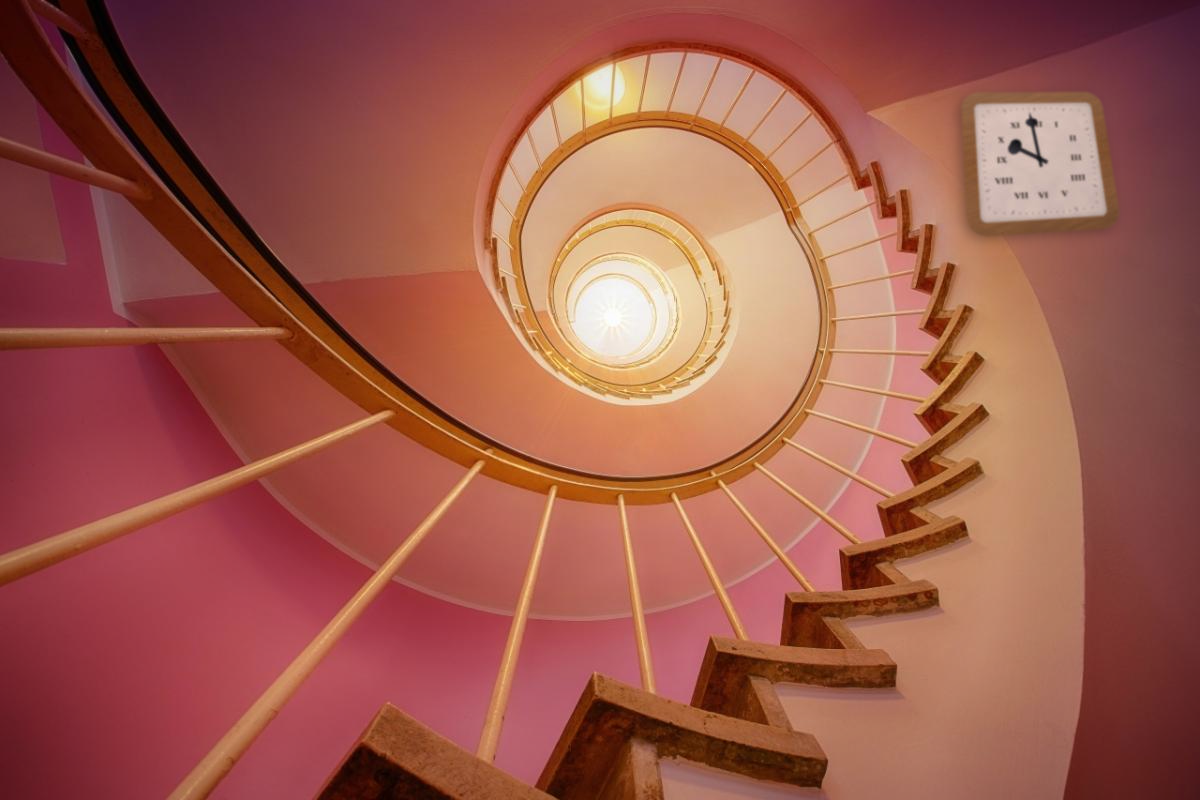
9:59
